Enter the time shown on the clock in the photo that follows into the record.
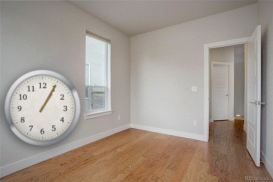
1:05
